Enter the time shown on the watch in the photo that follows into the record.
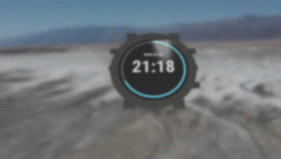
21:18
